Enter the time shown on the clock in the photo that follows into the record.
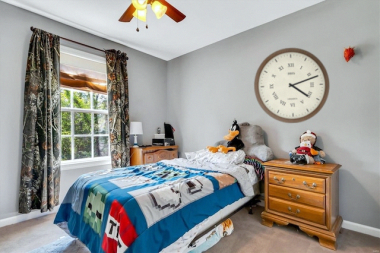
4:12
